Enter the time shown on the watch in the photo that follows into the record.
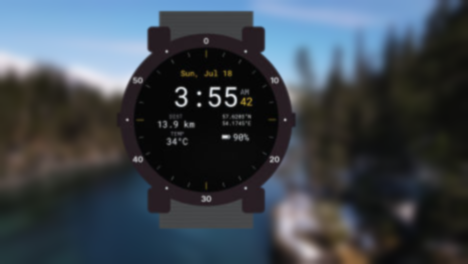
3:55:42
